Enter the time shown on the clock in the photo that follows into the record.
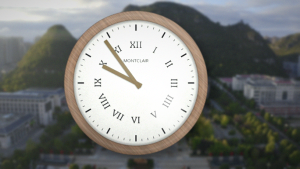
9:54
